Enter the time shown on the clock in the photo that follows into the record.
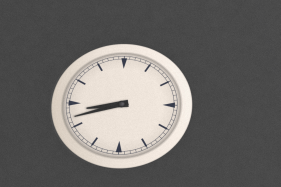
8:42
